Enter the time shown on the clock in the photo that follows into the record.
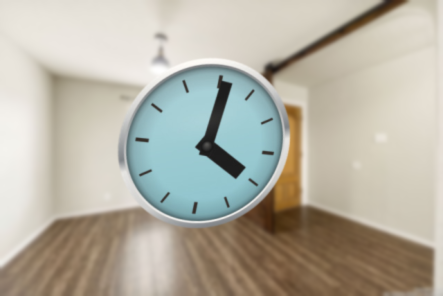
4:01
